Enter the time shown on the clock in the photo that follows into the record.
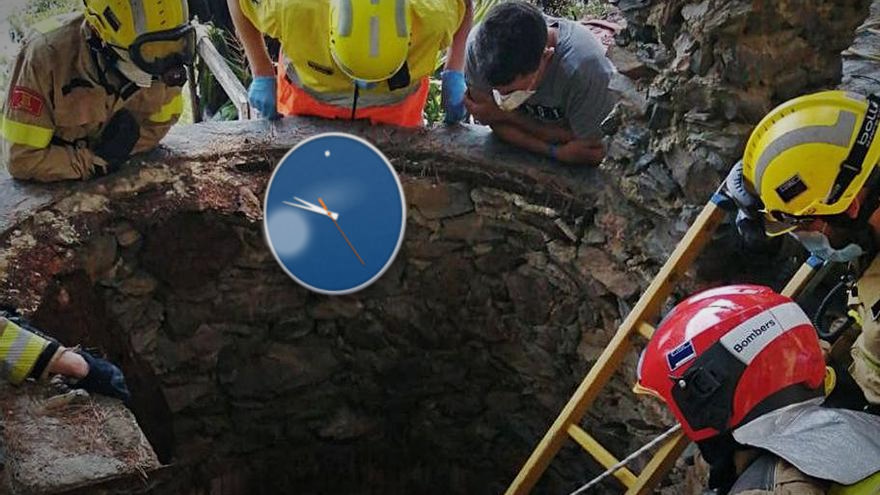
9:47:24
